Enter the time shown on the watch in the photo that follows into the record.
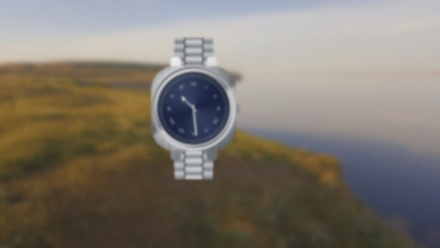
10:29
